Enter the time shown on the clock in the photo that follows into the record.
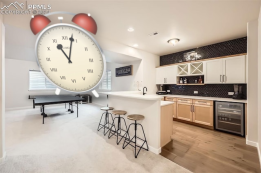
11:03
